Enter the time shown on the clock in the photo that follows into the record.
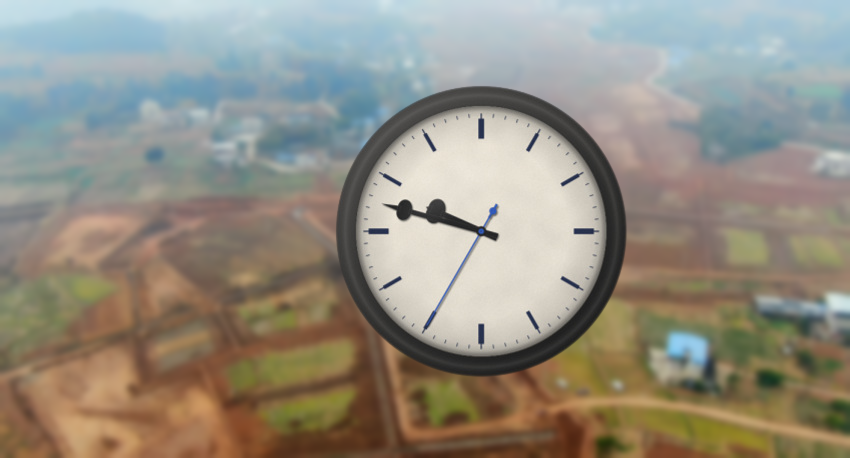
9:47:35
